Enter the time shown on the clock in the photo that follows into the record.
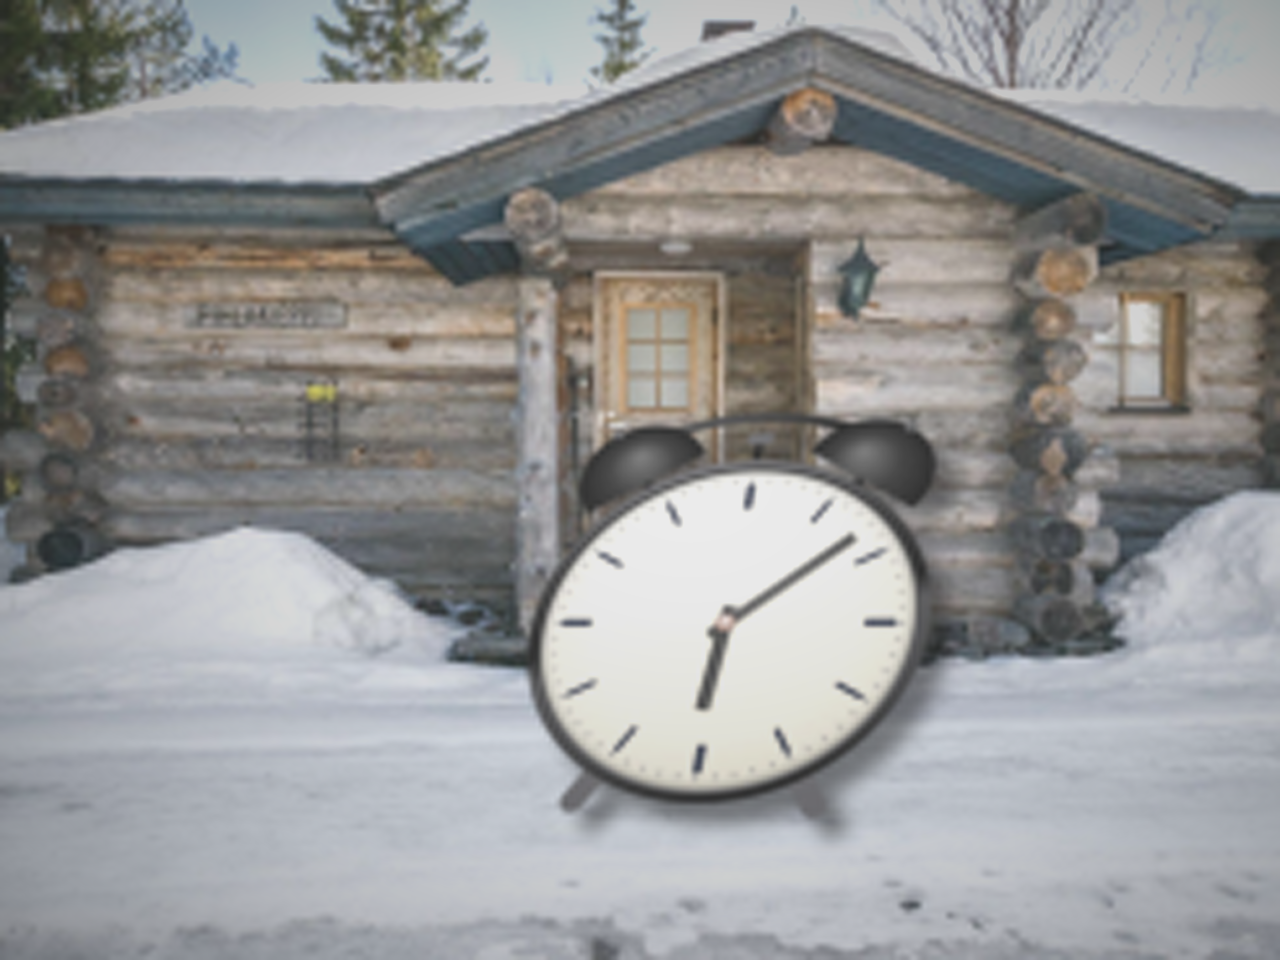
6:08
